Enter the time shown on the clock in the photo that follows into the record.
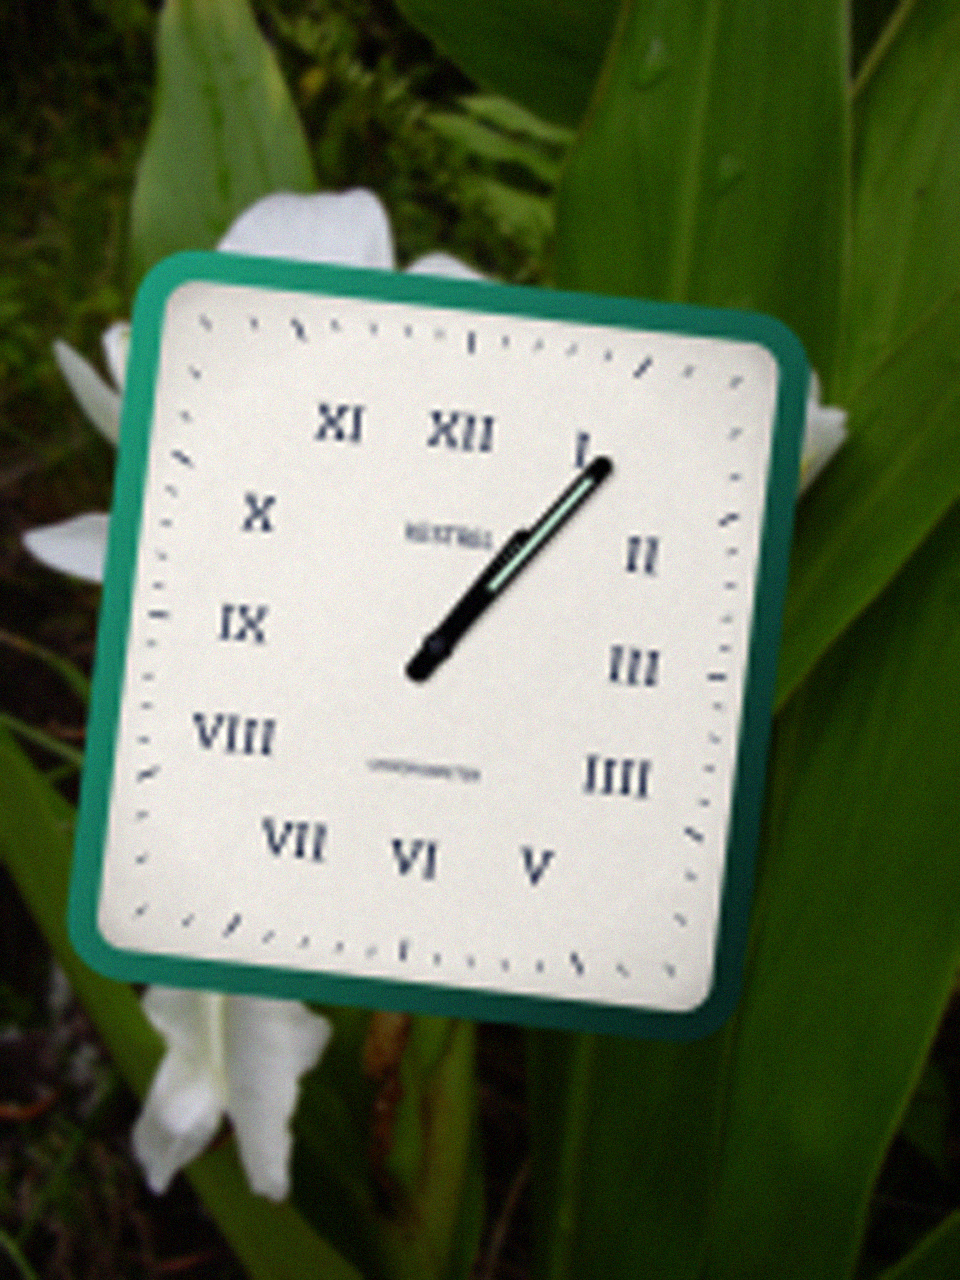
1:06
